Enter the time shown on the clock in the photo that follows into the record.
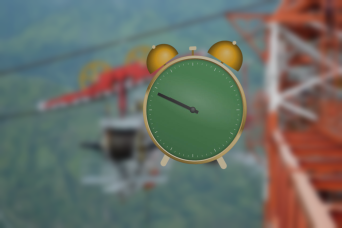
9:49
